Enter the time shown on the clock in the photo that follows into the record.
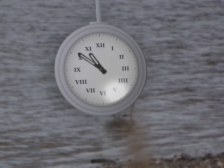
10:51
